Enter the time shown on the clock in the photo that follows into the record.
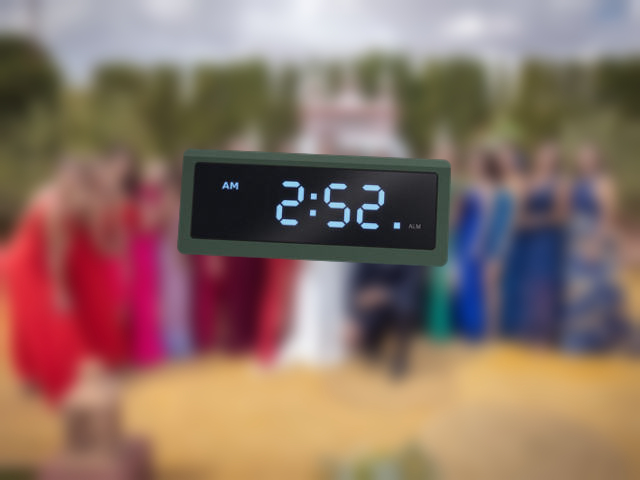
2:52
